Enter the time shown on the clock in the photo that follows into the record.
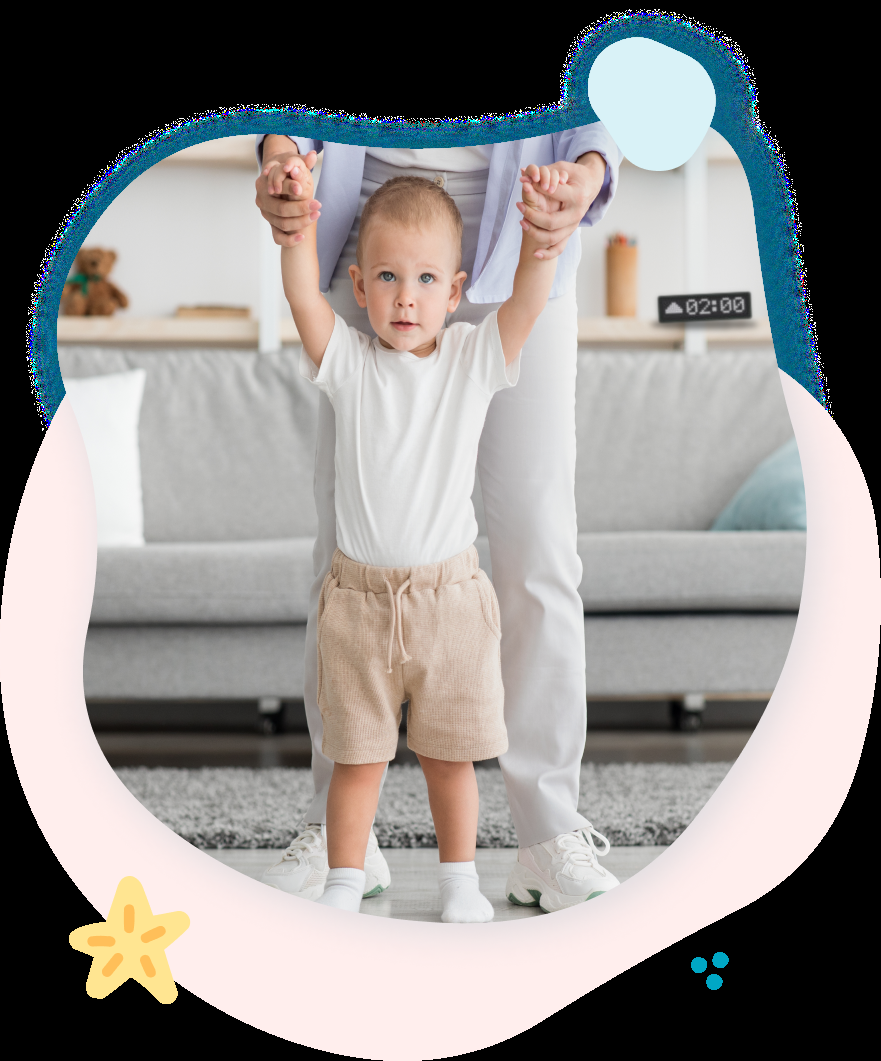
2:00
